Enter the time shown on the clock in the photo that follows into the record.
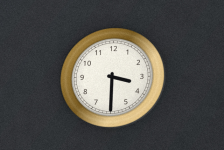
3:30
